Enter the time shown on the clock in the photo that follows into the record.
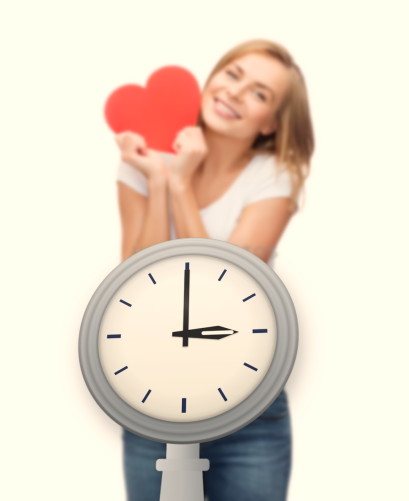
3:00
